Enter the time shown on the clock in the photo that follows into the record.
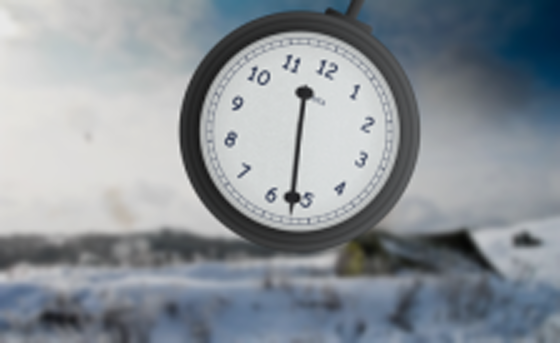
11:27
